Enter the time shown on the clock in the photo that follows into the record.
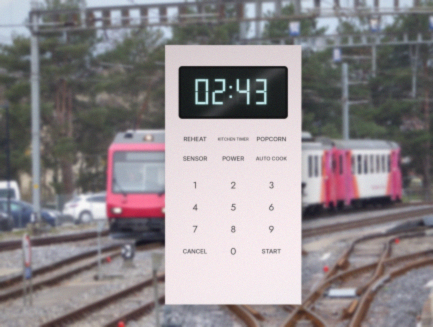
2:43
